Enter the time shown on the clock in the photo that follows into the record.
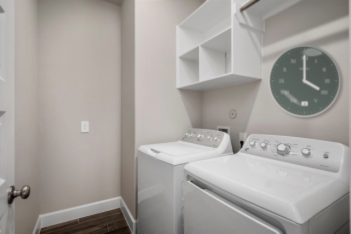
4:00
